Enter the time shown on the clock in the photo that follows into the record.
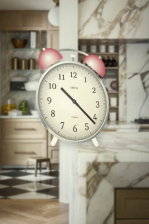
10:22
